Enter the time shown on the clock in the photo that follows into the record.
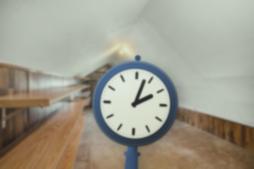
2:03
